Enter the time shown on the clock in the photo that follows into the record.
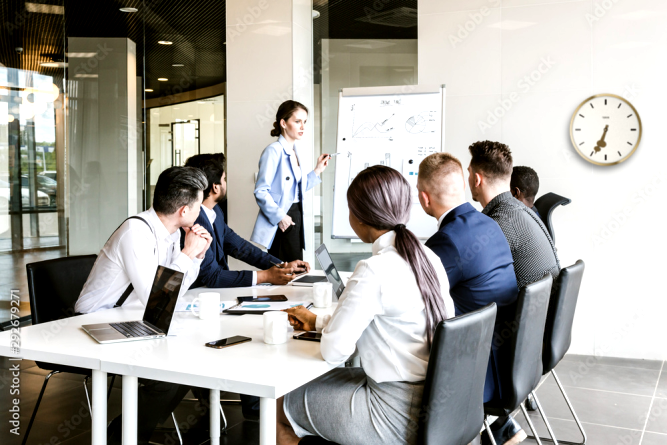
6:34
